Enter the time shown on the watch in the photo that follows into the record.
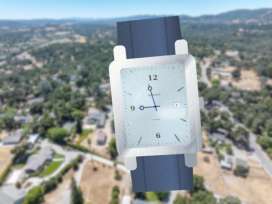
8:58
